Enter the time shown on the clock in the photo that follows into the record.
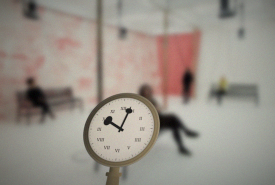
10:03
